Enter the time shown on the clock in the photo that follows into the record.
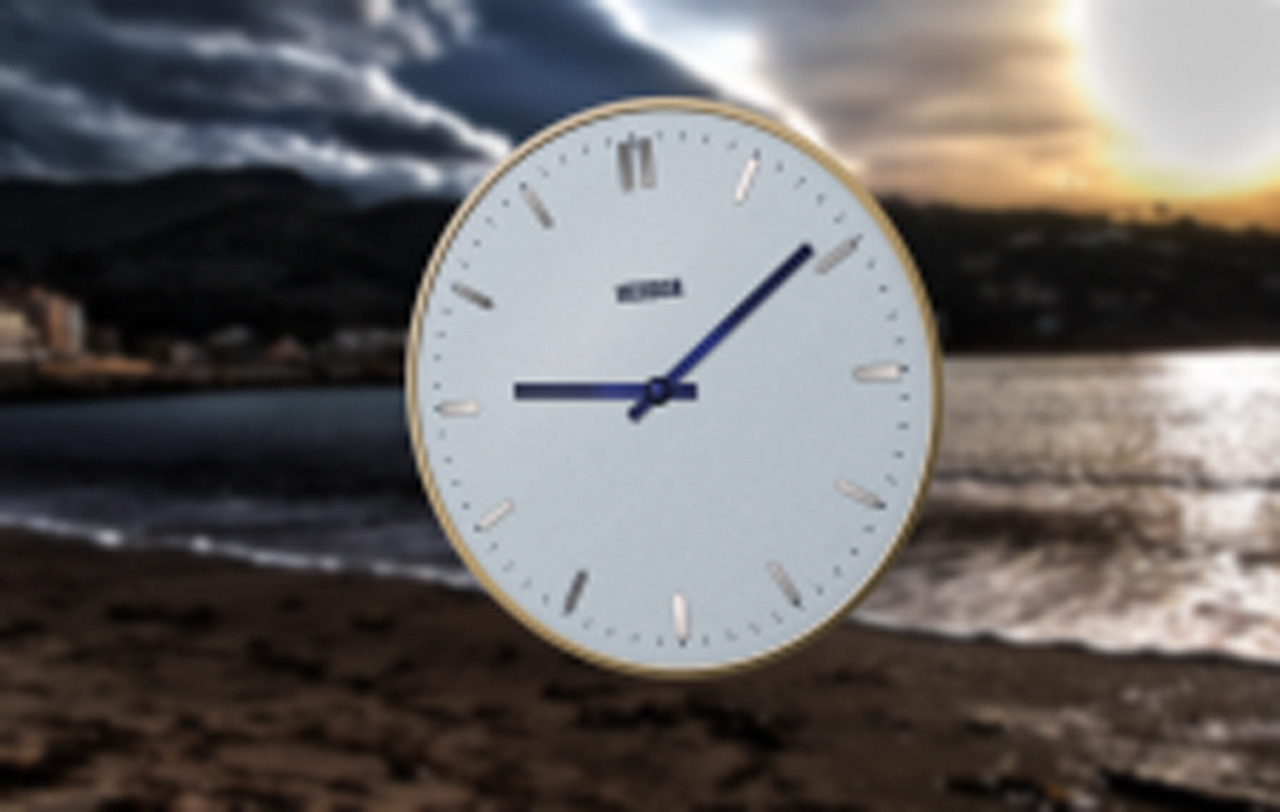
9:09
